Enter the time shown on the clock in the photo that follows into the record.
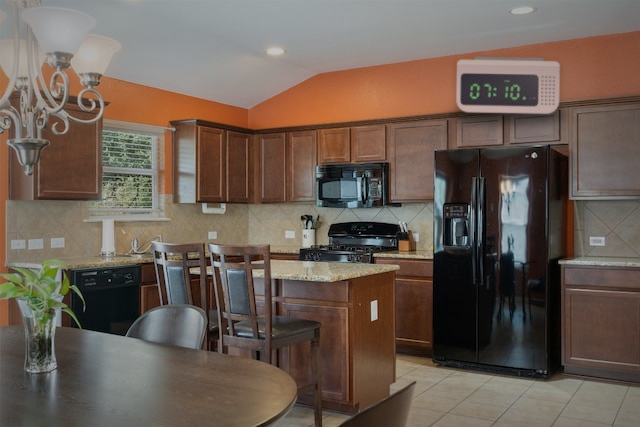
7:10
